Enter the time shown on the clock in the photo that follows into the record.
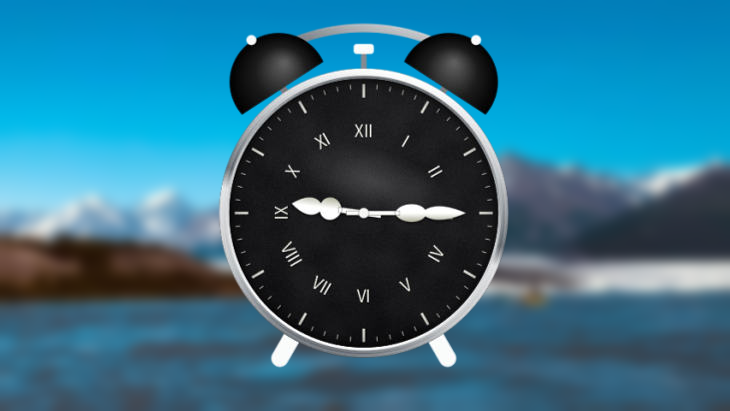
9:15
